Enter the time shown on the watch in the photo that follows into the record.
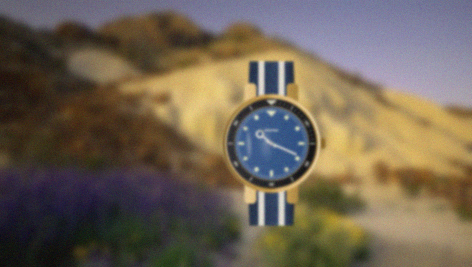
10:19
